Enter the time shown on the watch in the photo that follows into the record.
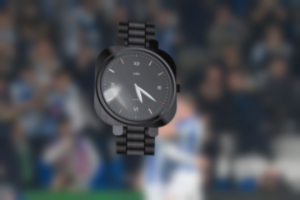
5:21
